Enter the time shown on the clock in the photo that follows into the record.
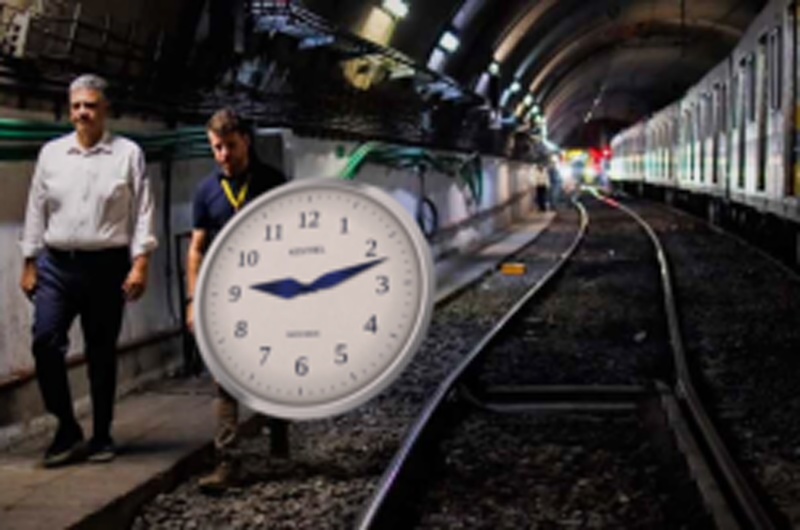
9:12
